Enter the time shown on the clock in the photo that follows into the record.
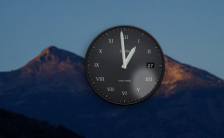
12:59
